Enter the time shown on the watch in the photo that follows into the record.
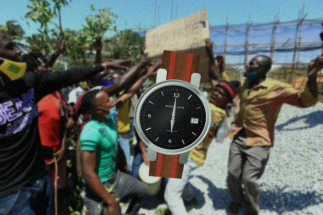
6:00
